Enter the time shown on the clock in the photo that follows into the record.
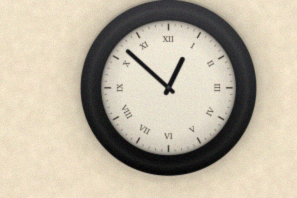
12:52
